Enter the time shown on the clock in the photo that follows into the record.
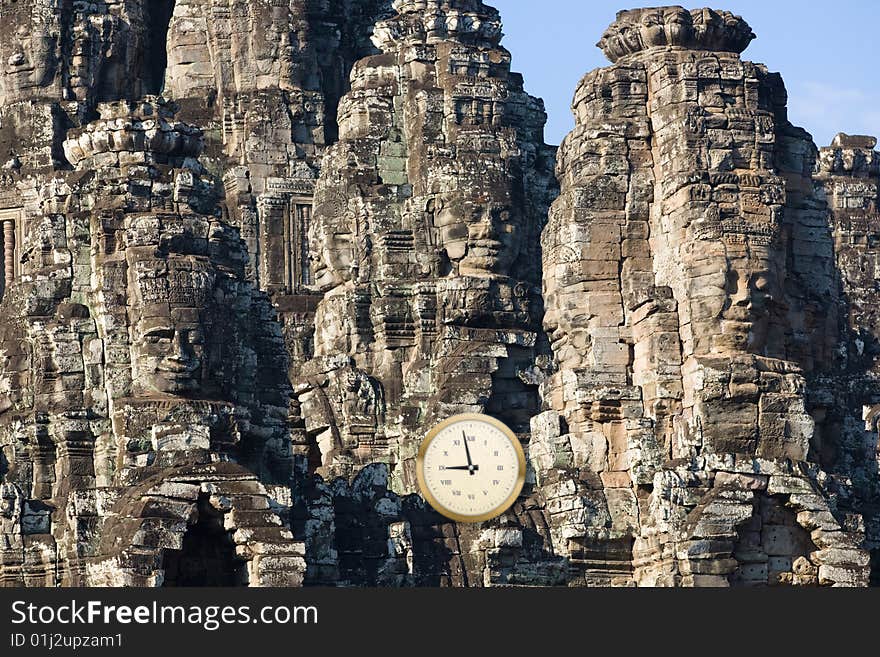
8:58
